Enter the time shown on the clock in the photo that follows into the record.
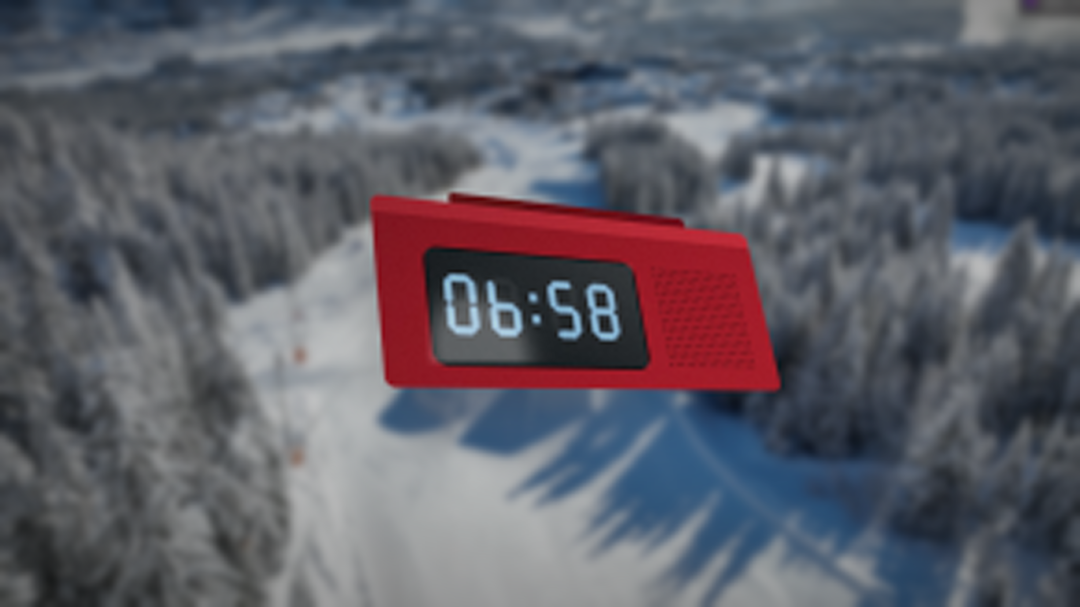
6:58
